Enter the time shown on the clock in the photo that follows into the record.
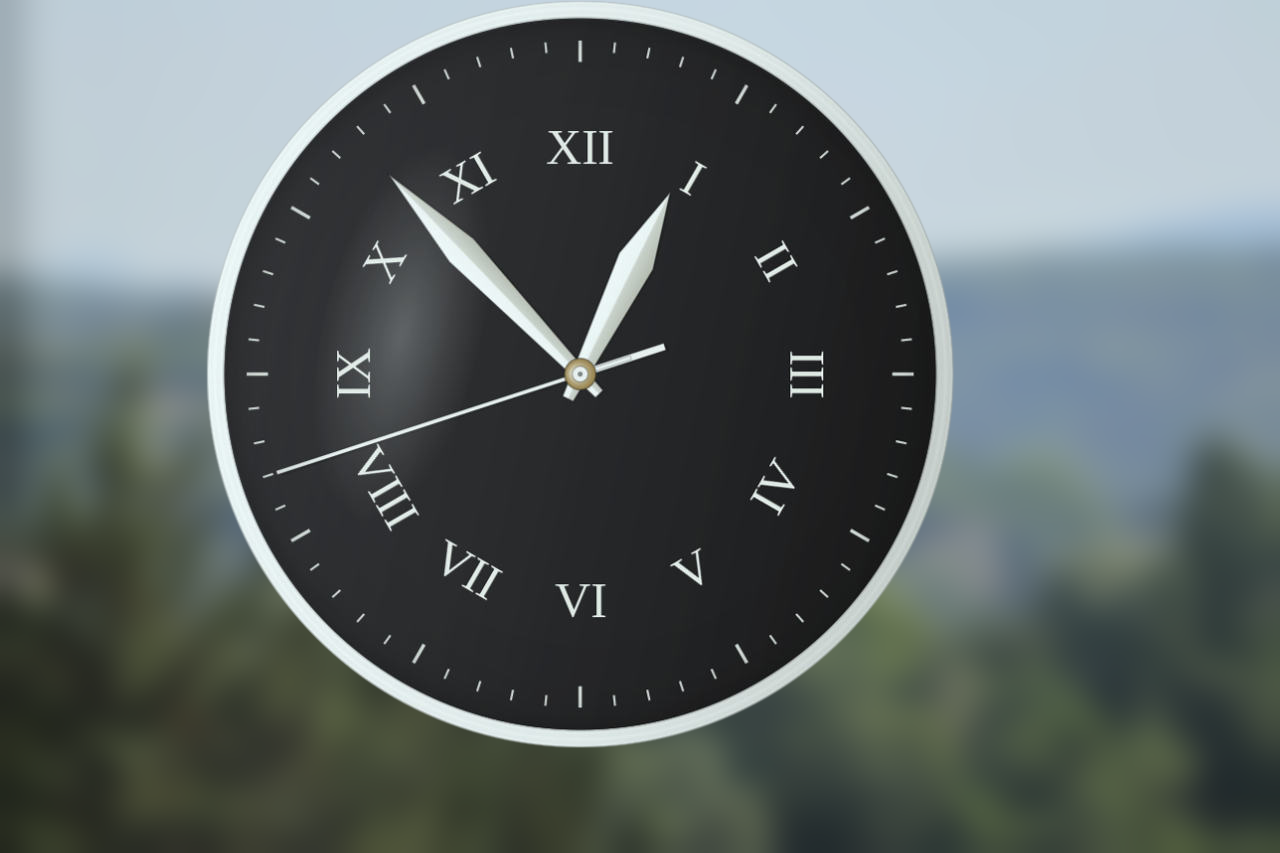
12:52:42
